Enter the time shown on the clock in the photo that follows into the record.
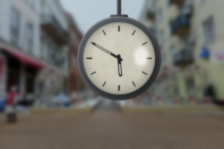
5:50
